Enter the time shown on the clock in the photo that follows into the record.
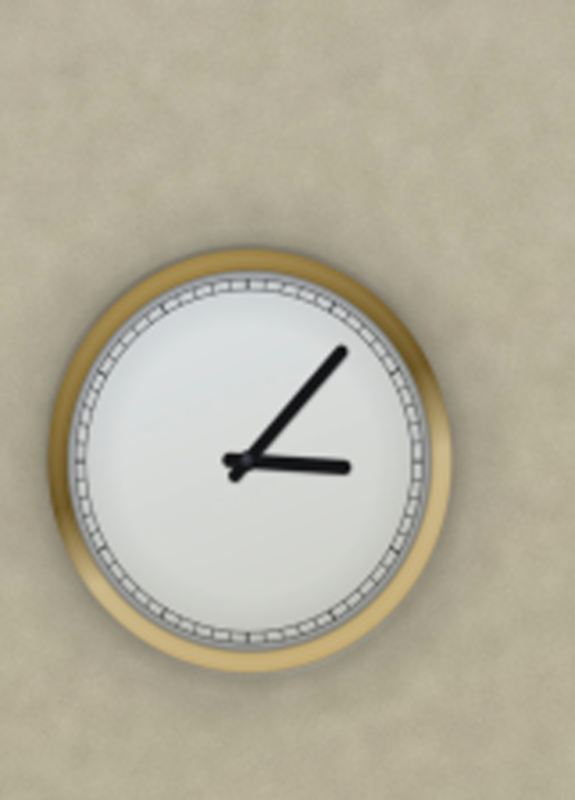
3:07
